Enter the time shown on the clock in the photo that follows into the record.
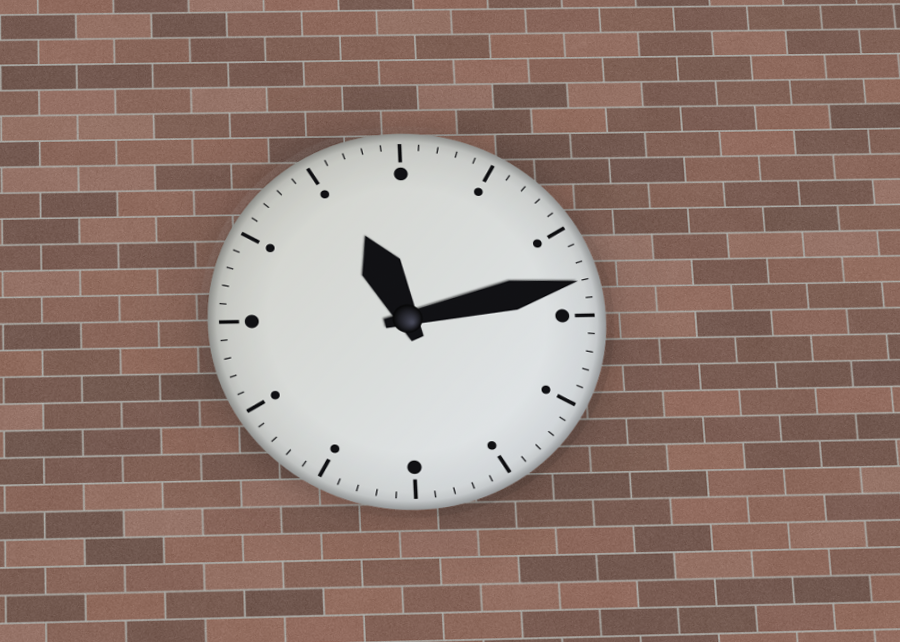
11:13
